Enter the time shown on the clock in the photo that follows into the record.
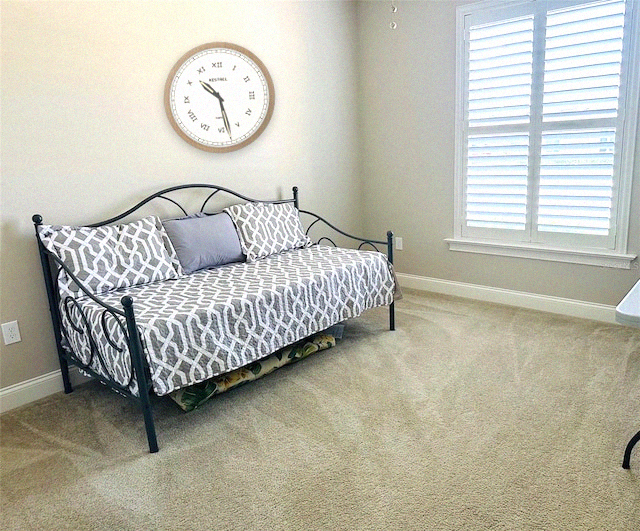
10:28
